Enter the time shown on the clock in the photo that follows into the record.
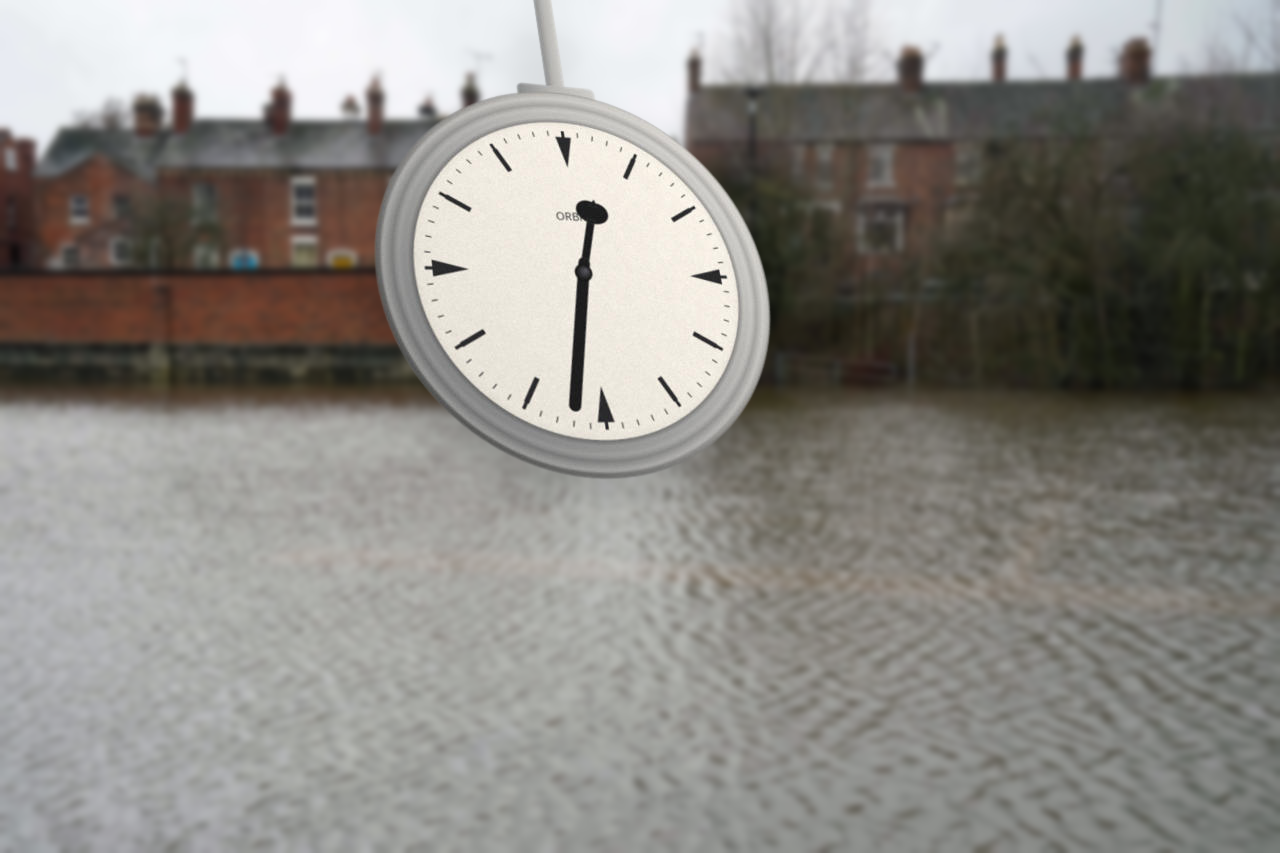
12:32
